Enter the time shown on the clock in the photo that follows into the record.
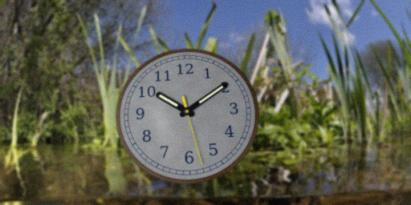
10:09:28
